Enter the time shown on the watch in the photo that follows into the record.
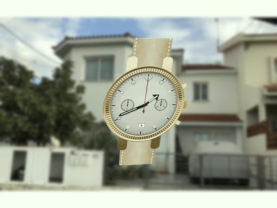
1:41
